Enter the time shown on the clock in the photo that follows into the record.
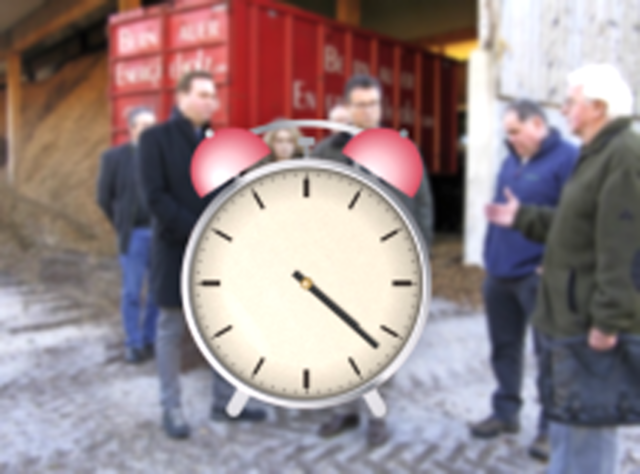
4:22
